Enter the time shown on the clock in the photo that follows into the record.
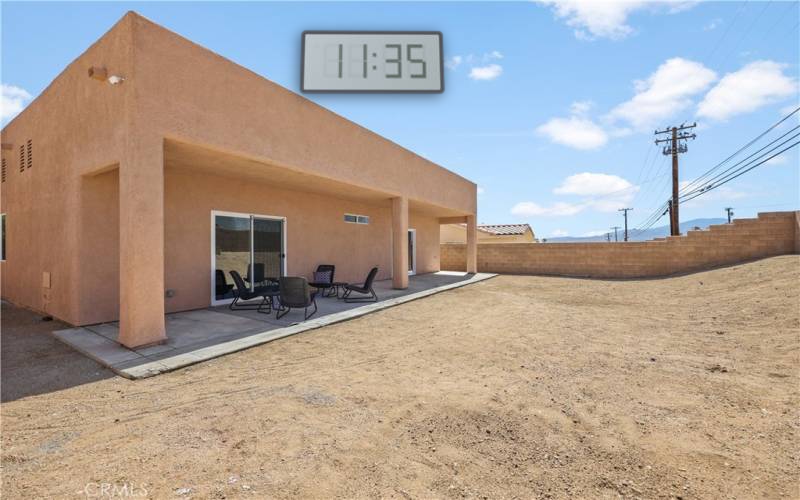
11:35
